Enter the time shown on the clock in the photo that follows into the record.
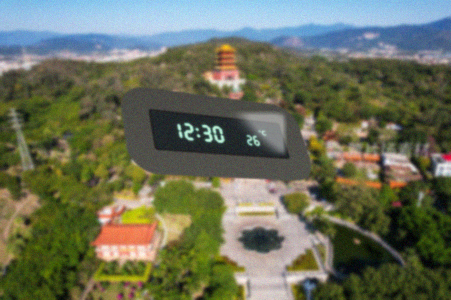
12:30
